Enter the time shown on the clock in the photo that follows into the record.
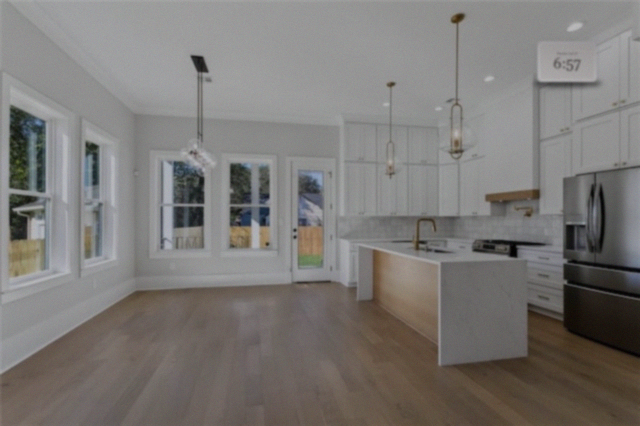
6:57
